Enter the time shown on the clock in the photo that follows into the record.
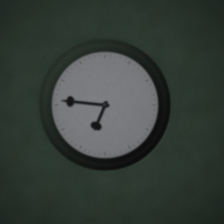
6:46
